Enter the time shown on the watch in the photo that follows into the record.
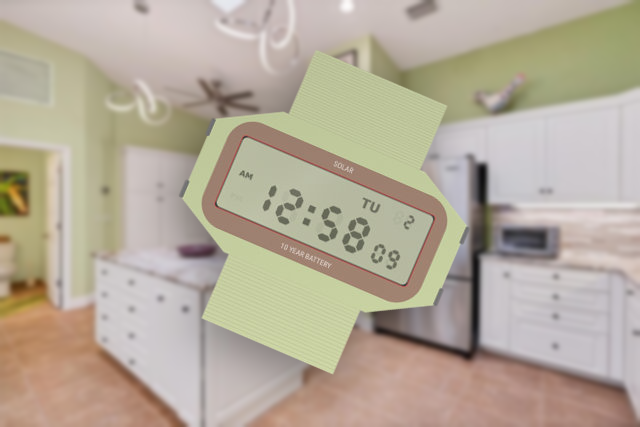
12:58:09
